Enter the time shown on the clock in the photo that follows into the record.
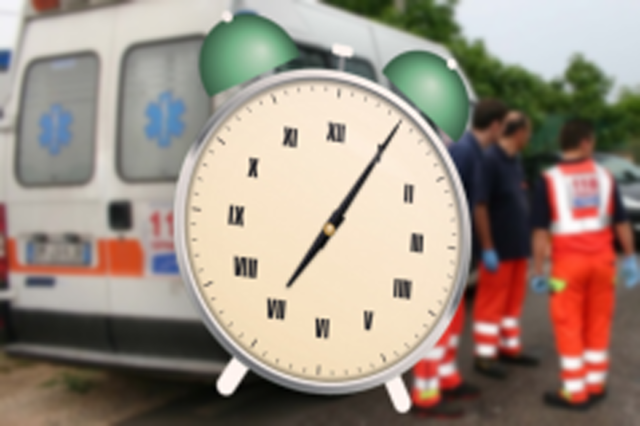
7:05
